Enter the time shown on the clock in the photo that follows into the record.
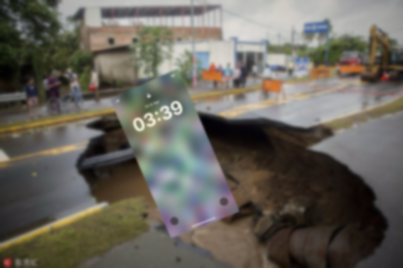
3:39
